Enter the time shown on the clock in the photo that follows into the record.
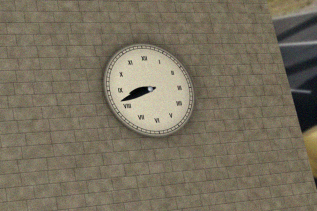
8:42
